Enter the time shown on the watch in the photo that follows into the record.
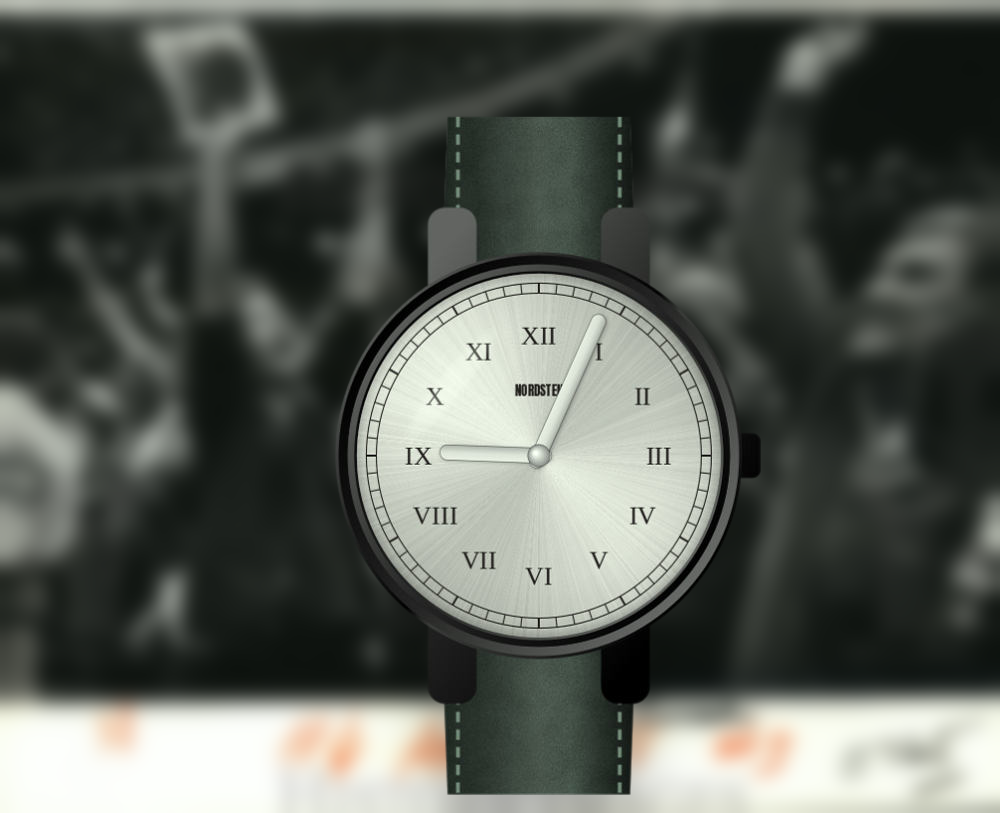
9:04
